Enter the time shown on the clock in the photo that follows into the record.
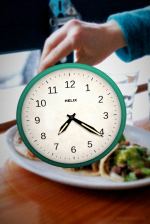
7:21
